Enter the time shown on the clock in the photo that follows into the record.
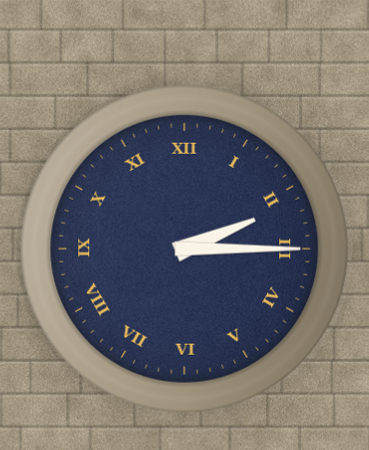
2:15
